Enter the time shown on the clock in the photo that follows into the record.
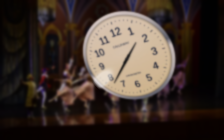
1:38
